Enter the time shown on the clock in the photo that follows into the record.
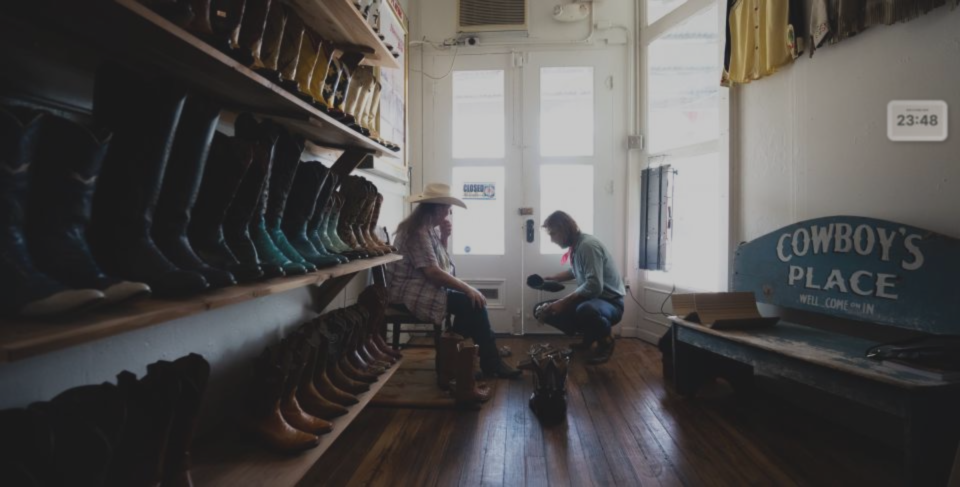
23:48
